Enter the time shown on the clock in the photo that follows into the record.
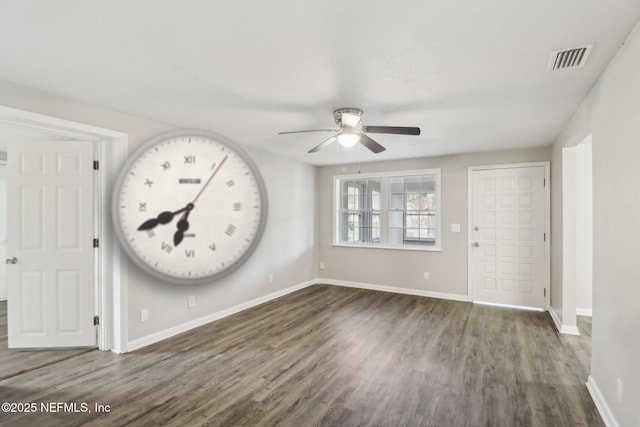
6:41:06
